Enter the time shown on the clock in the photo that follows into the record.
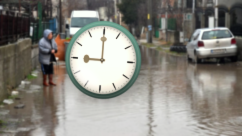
9:00
